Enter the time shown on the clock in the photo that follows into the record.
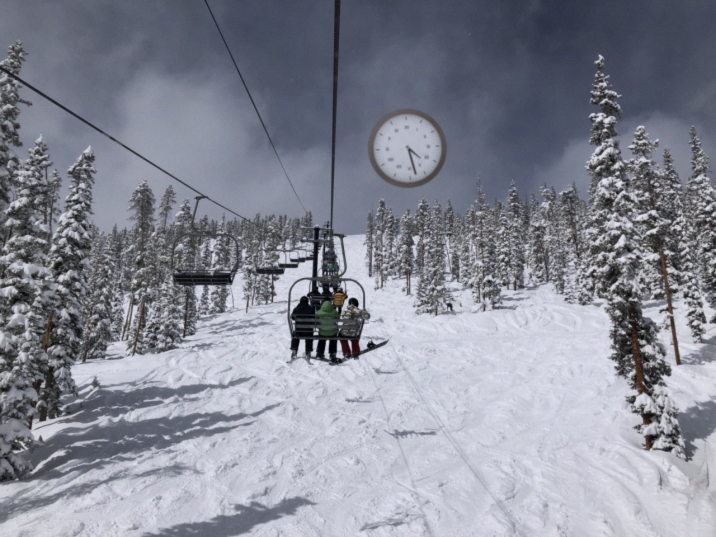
4:28
